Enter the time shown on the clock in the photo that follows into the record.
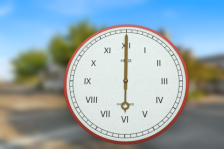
6:00
